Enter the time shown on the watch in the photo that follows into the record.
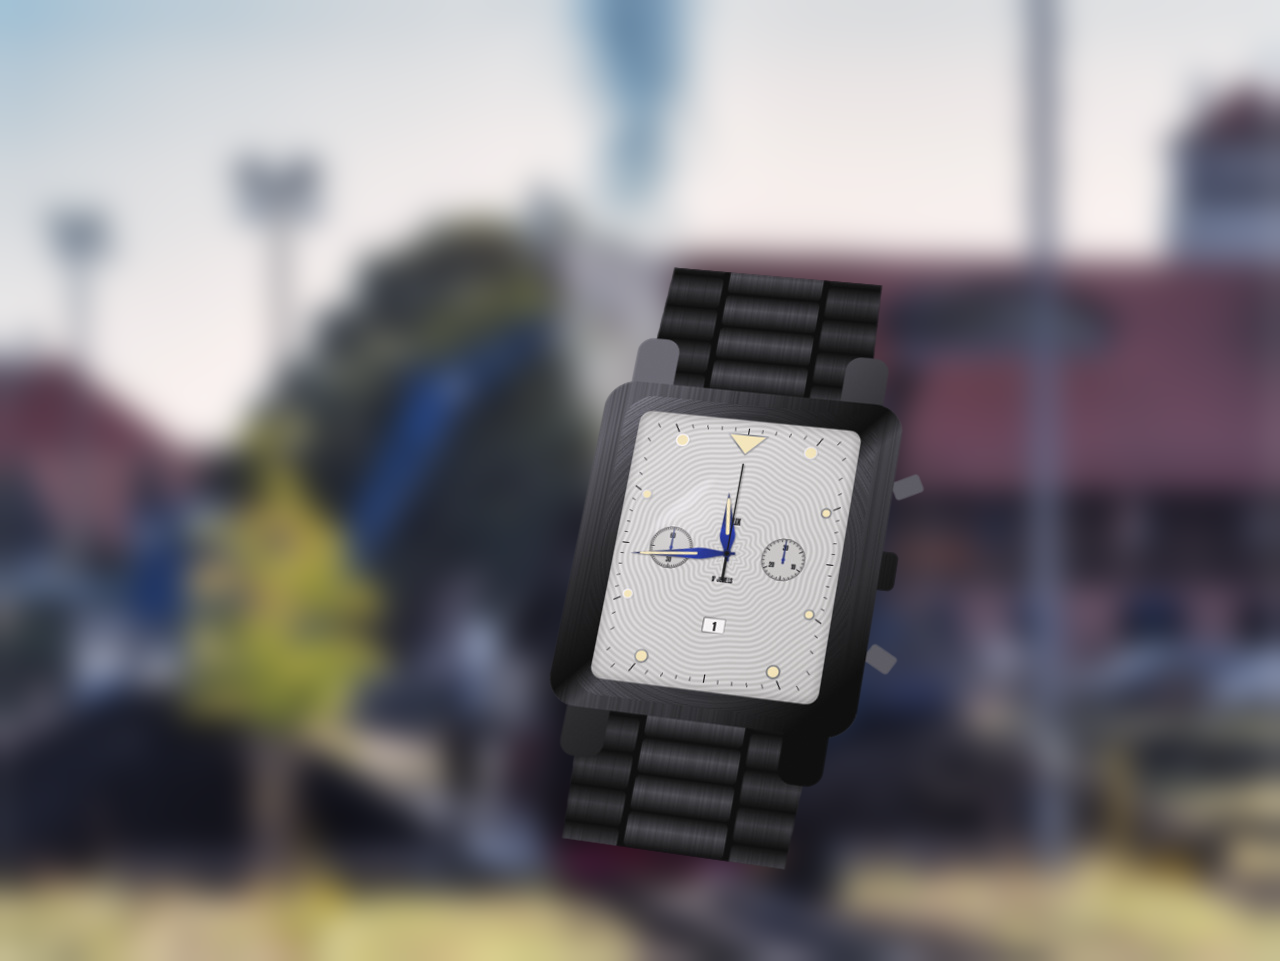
11:44
